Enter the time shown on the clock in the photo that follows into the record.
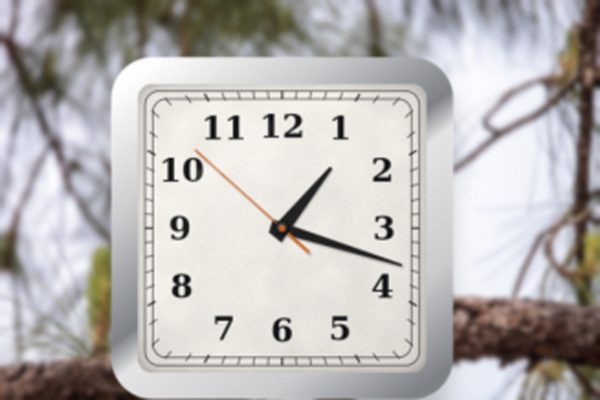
1:17:52
